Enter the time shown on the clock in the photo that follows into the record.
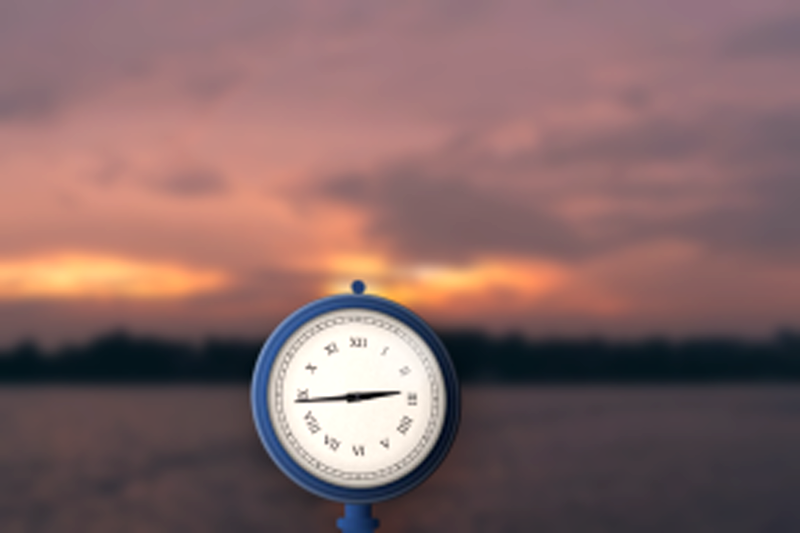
2:44
